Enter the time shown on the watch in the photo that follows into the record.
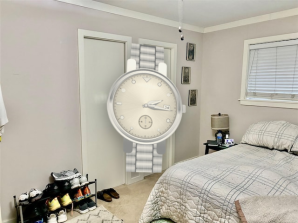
2:16
